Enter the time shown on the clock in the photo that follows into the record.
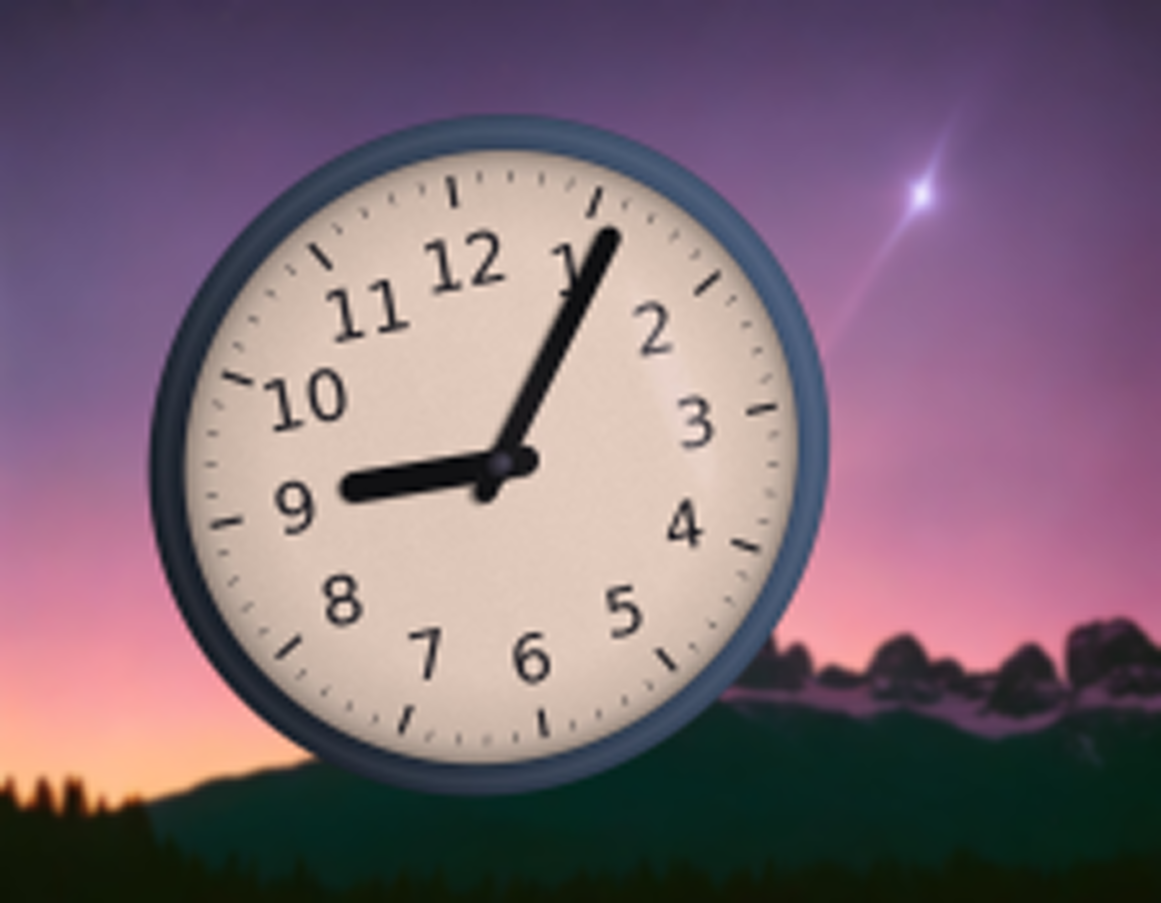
9:06
